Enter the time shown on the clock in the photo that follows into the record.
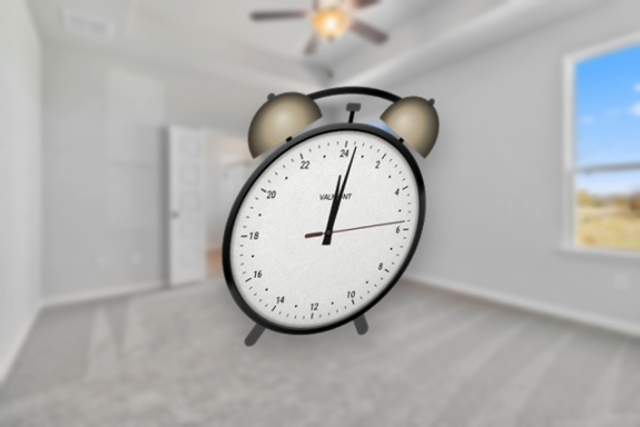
0:01:14
